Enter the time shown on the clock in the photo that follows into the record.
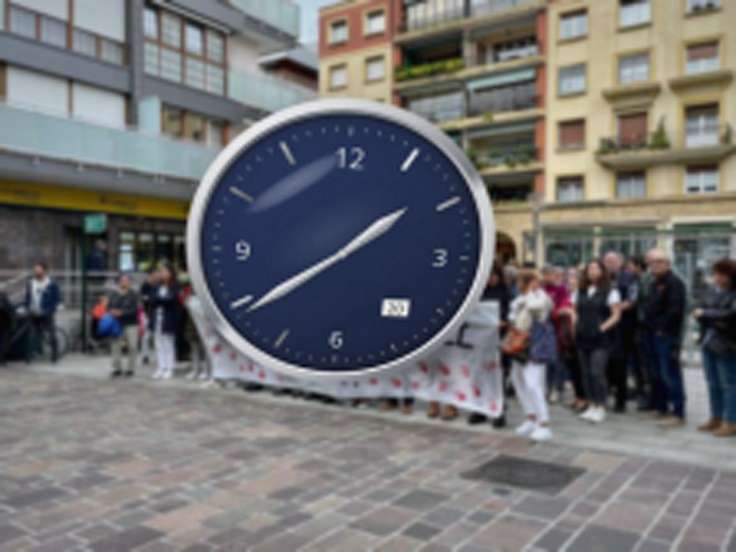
1:39
